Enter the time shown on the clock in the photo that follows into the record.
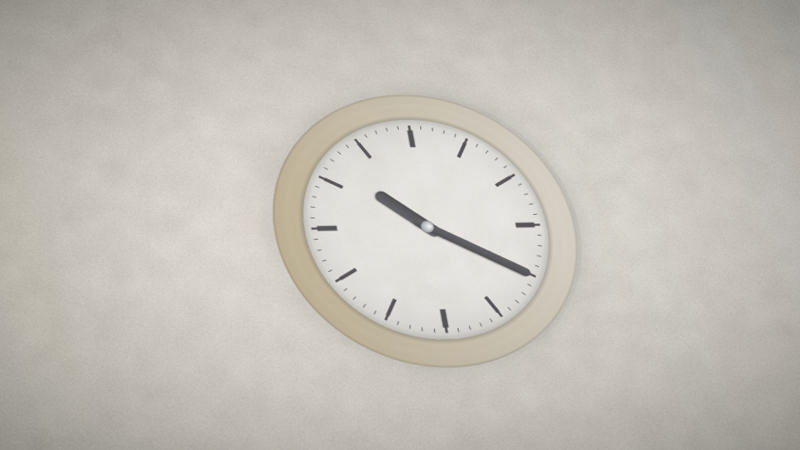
10:20
